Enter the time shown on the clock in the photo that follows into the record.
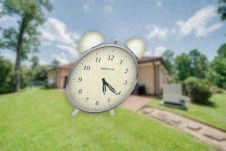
5:21
